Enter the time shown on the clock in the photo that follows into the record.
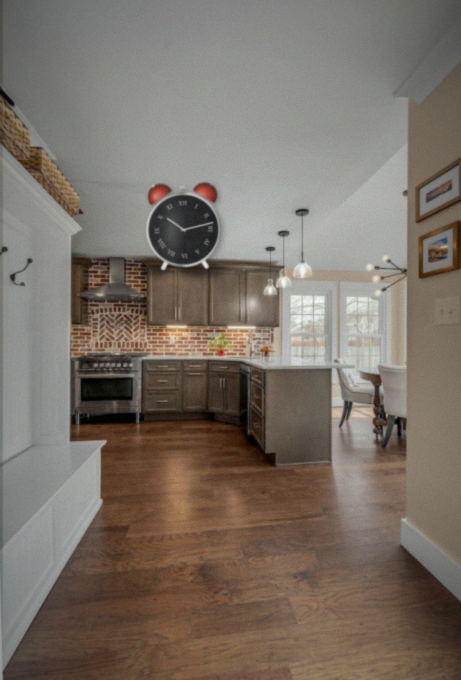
10:13
